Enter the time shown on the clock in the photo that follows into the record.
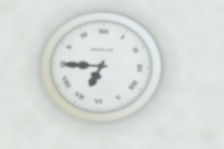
6:45
